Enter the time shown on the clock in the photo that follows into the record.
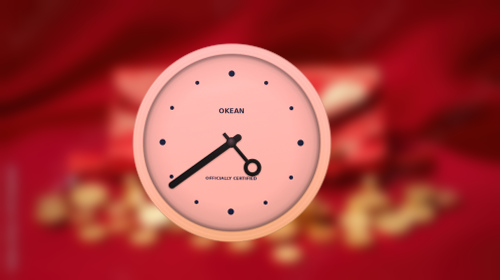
4:39
